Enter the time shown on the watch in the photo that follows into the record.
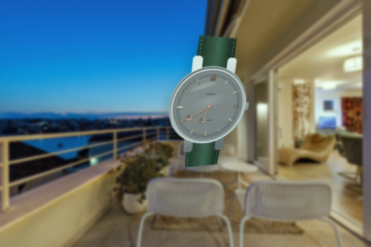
6:40
